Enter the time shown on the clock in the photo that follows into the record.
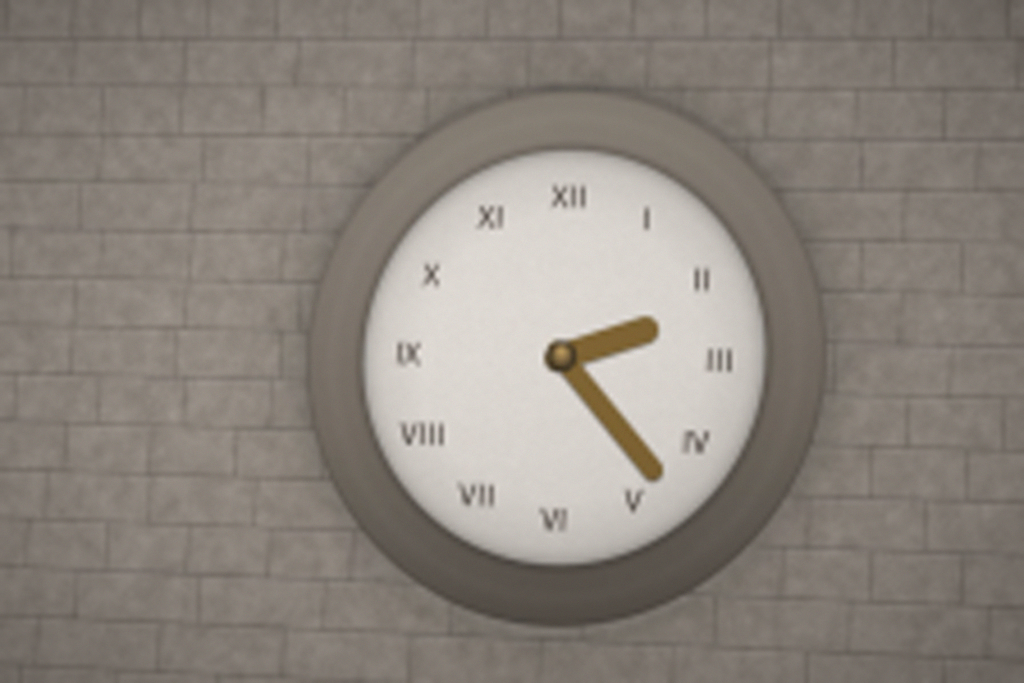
2:23
